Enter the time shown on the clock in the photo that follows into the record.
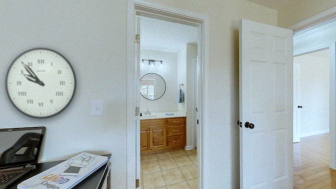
9:53
